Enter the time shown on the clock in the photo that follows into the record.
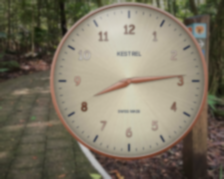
8:14
